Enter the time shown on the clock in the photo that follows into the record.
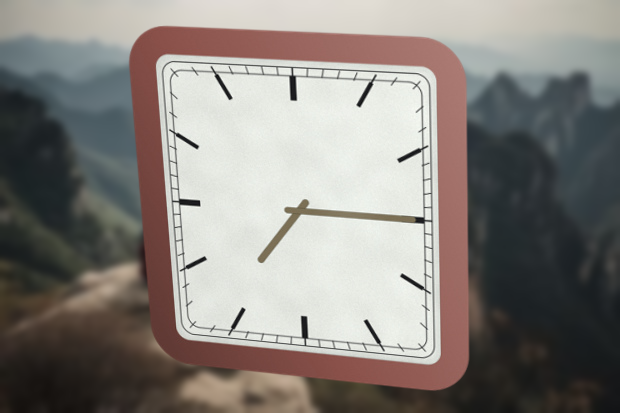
7:15
